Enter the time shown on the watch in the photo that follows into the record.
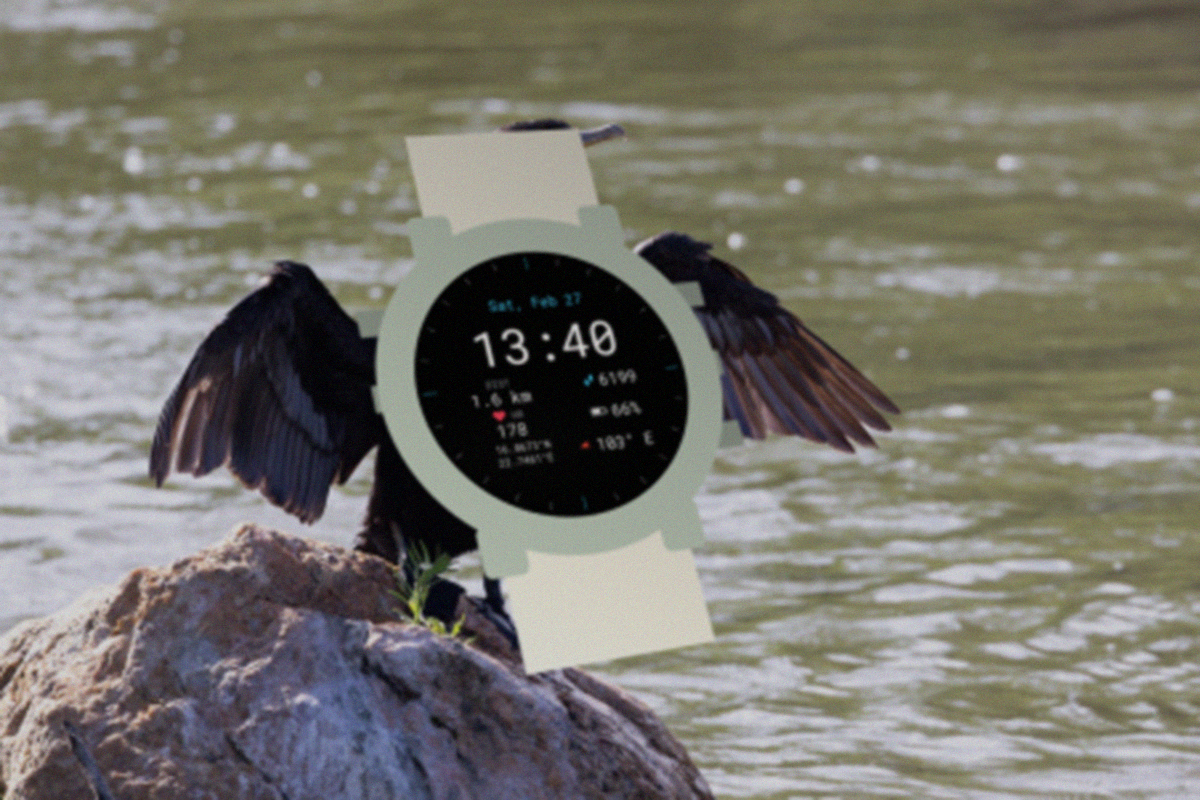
13:40
